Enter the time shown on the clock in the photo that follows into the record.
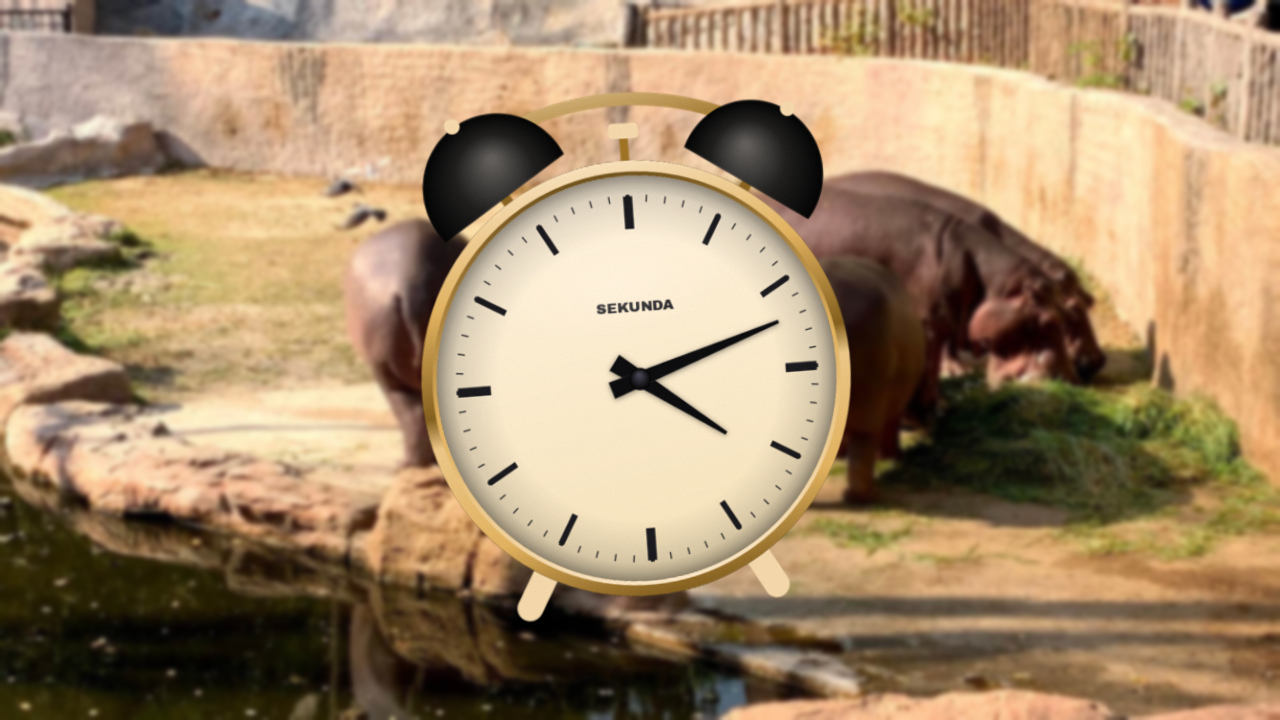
4:12
